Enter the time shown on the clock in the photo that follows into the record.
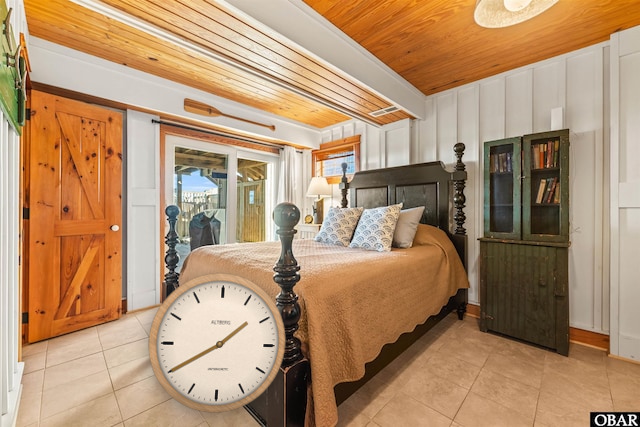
1:40
